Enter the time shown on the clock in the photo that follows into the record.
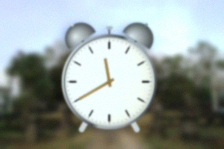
11:40
